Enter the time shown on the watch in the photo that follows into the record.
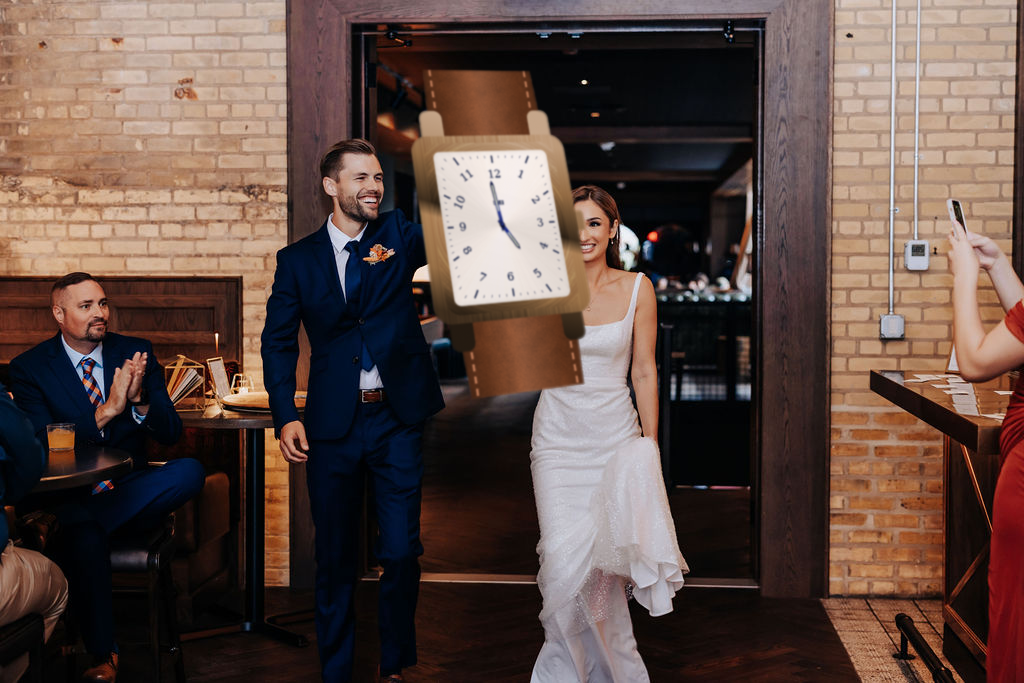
4:59
